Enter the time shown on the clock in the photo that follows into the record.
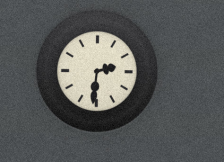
2:31
